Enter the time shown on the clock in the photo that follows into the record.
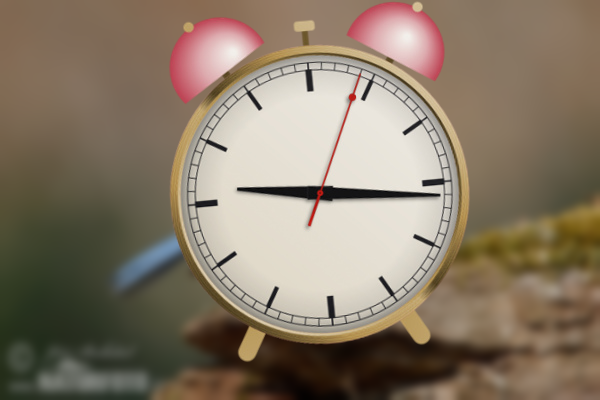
9:16:04
